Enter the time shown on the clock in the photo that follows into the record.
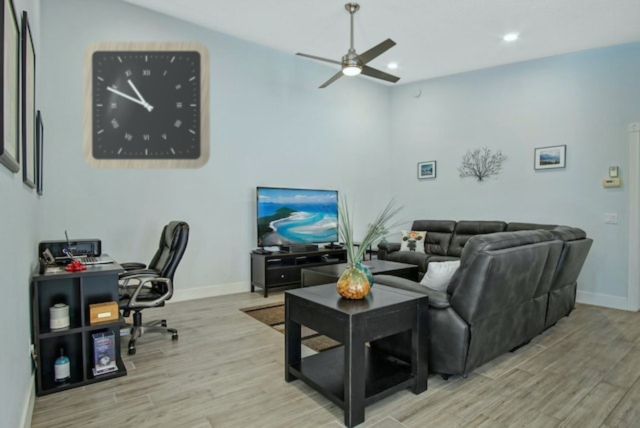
10:49
